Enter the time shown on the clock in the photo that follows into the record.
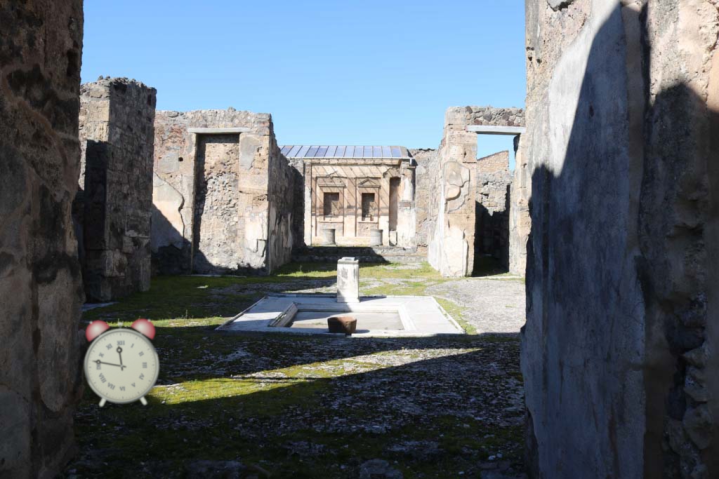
11:47
